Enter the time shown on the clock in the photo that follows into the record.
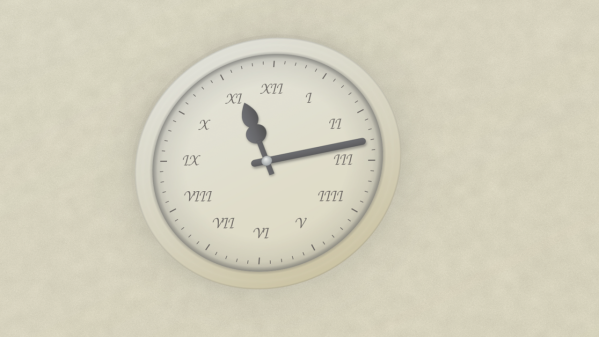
11:13
